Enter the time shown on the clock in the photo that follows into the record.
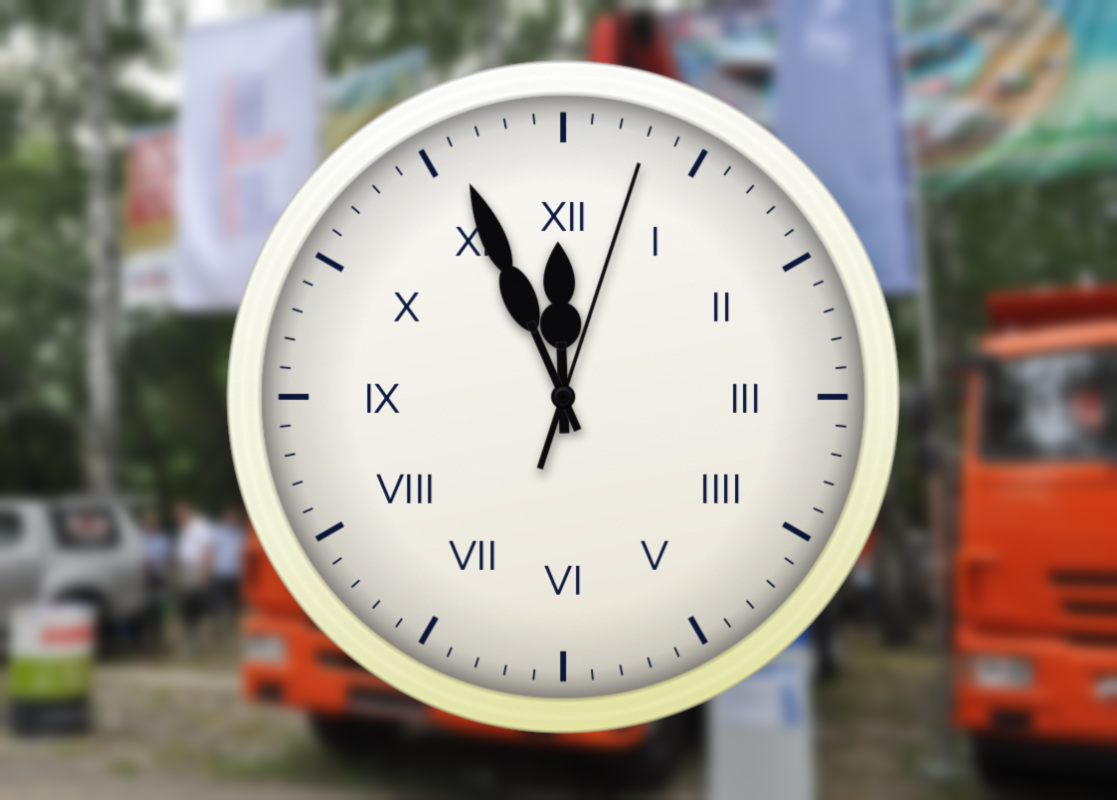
11:56:03
